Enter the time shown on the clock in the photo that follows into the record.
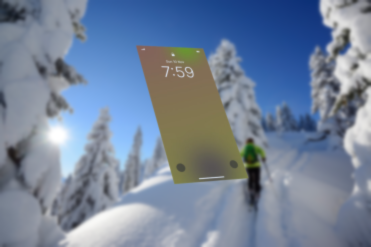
7:59
